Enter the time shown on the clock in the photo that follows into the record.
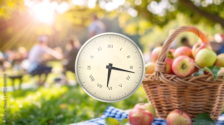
6:17
